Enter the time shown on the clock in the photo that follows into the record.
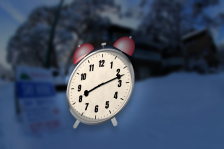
8:12
